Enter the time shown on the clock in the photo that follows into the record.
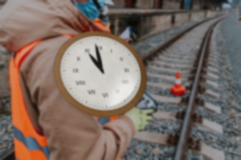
10:59
